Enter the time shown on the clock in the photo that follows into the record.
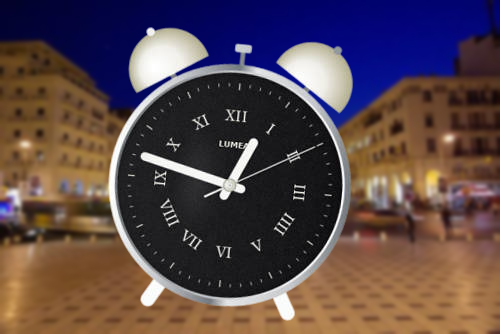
12:47:10
